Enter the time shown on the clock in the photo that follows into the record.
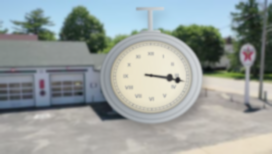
3:17
